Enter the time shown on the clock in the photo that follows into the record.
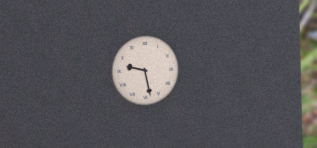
9:28
